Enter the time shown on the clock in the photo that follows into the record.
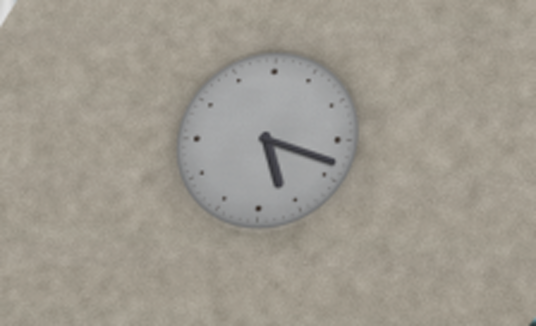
5:18
